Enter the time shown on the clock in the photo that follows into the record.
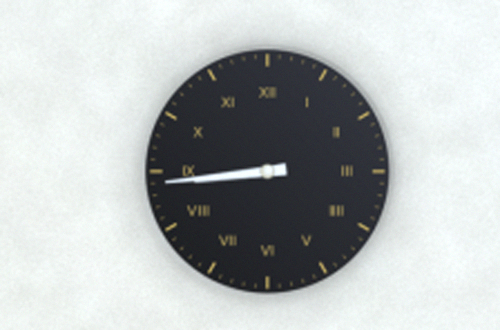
8:44
